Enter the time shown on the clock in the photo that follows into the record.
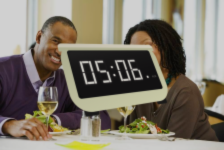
5:06
